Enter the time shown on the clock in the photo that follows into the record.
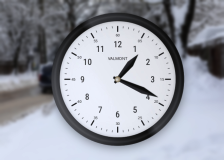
1:19
